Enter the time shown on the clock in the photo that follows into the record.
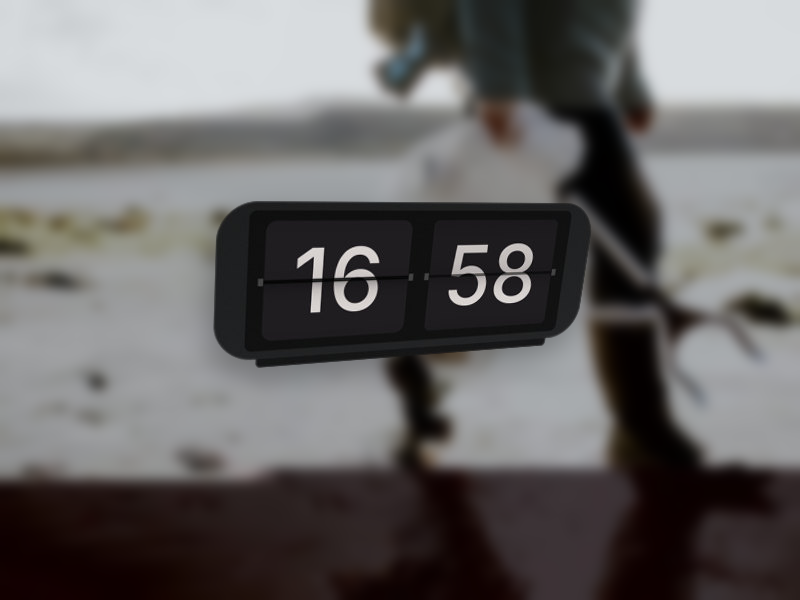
16:58
